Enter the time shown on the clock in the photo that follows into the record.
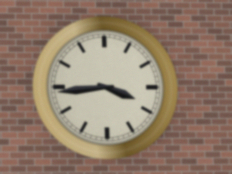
3:44
